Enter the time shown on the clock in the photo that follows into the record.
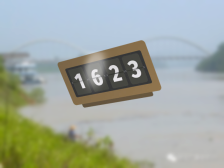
16:23
